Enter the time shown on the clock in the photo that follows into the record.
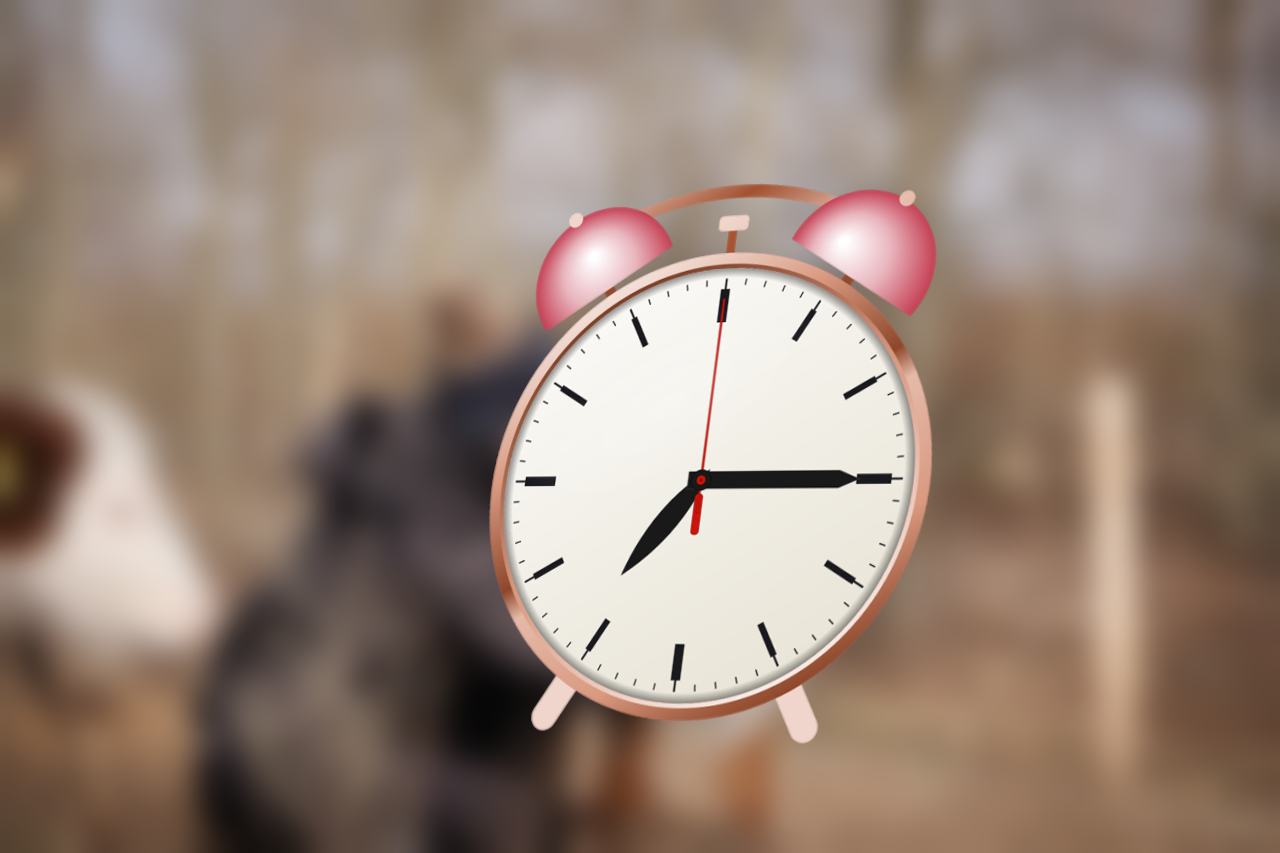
7:15:00
